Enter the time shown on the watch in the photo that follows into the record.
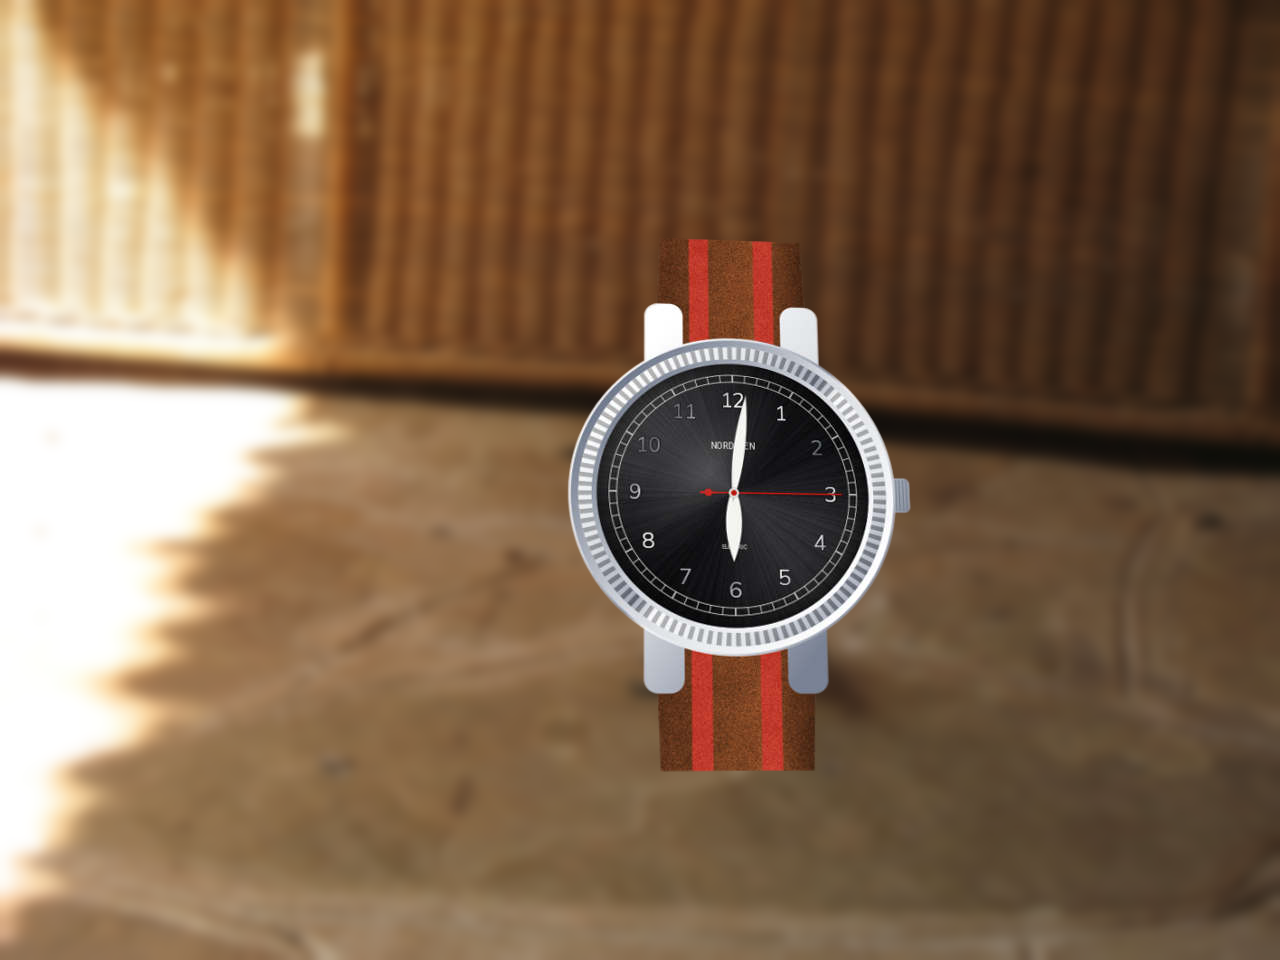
6:01:15
